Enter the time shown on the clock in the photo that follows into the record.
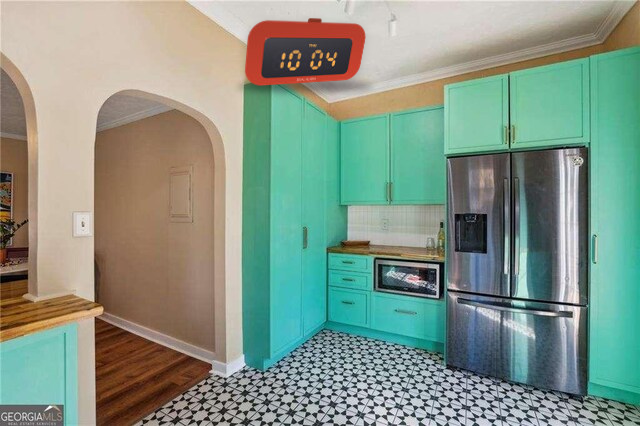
10:04
